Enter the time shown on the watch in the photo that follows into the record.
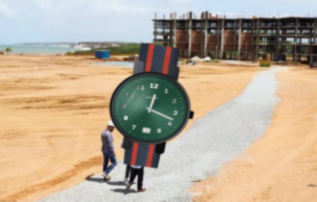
12:18
